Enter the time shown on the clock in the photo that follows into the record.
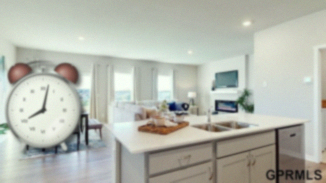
8:02
